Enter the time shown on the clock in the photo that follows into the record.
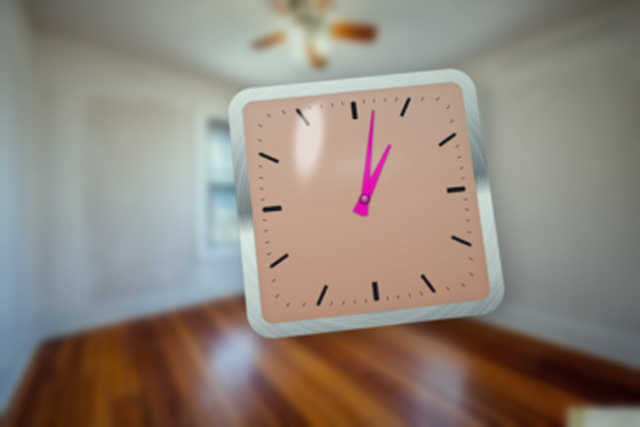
1:02
